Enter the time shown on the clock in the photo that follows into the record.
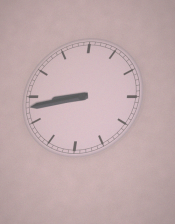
8:43
